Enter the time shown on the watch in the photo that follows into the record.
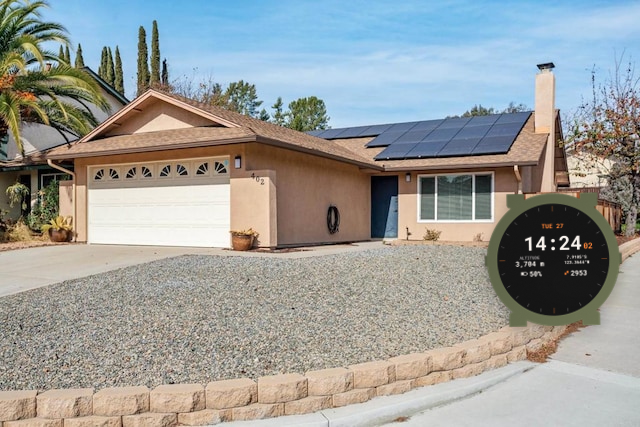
14:24:02
